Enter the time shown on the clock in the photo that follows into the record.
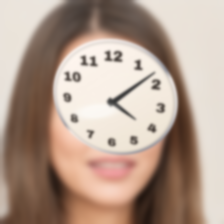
4:08
